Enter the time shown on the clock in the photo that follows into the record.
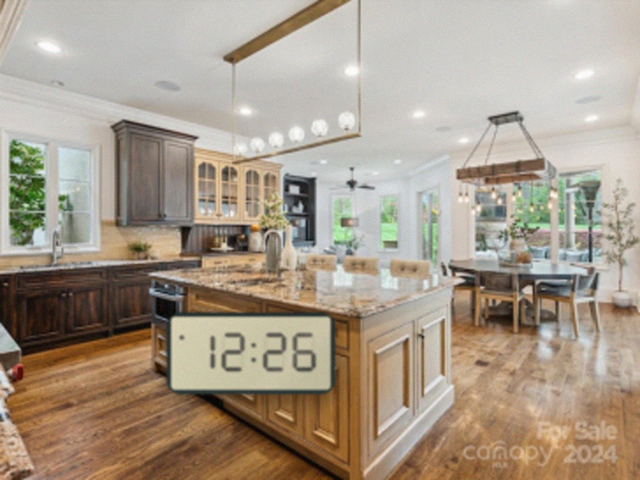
12:26
